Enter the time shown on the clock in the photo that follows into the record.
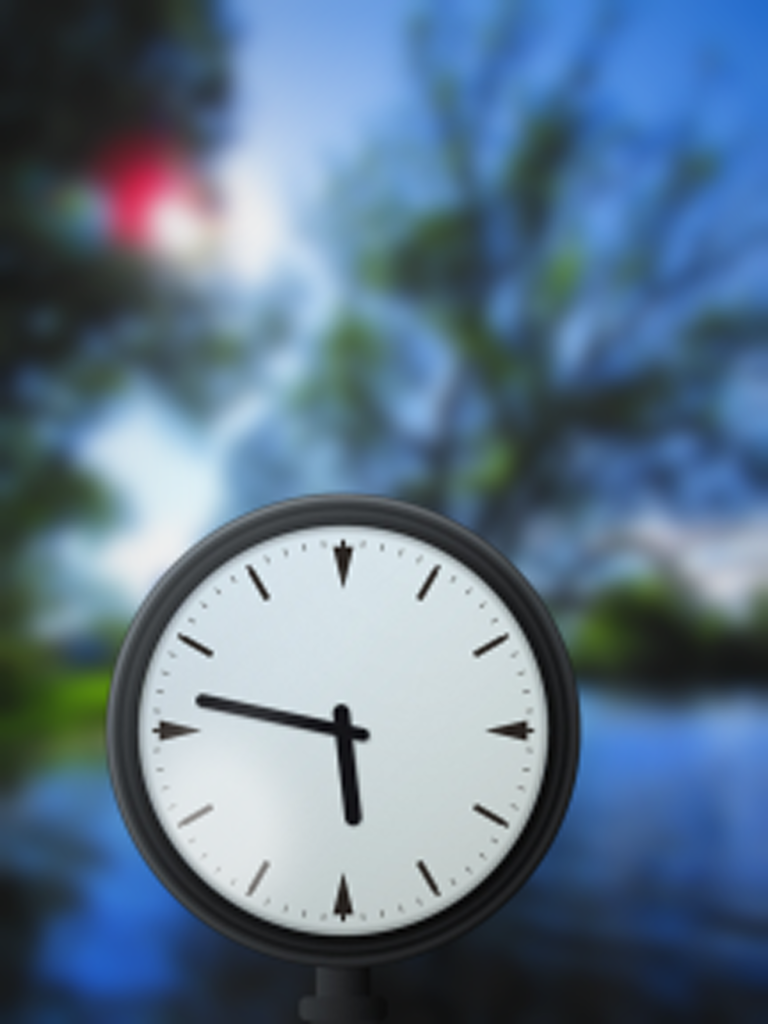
5:47
